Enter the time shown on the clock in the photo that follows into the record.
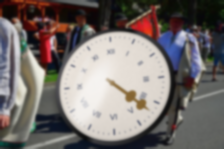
4:22
